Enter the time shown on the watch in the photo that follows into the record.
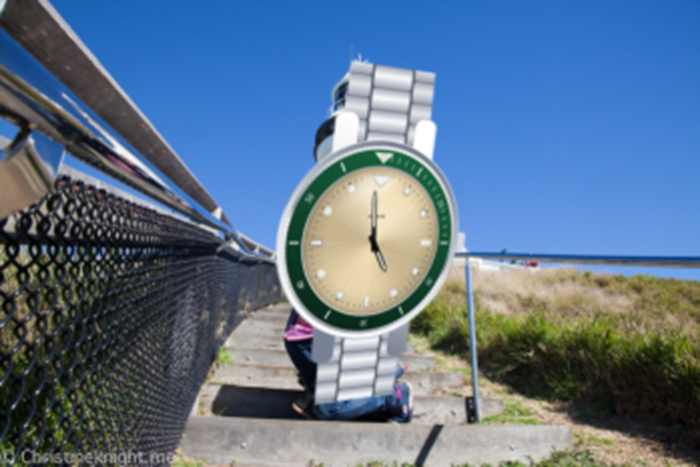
4:59
